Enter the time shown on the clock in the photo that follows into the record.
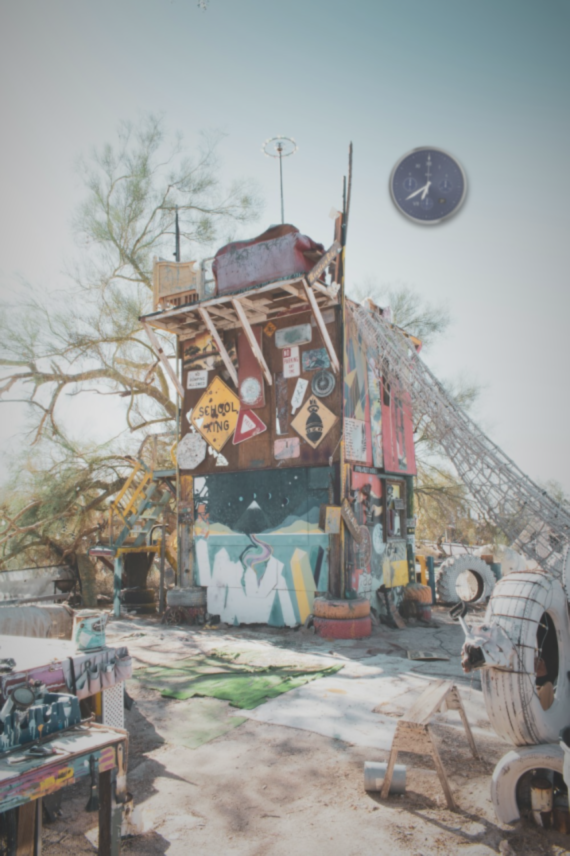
6:39
